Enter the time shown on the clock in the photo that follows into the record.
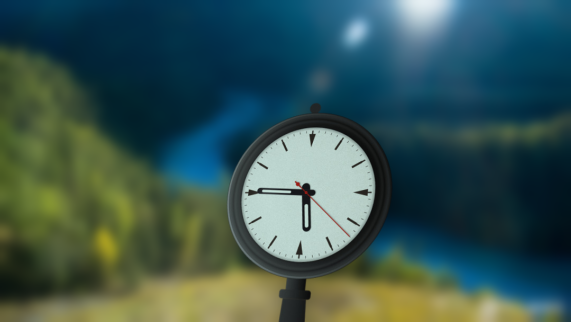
5:45:22
